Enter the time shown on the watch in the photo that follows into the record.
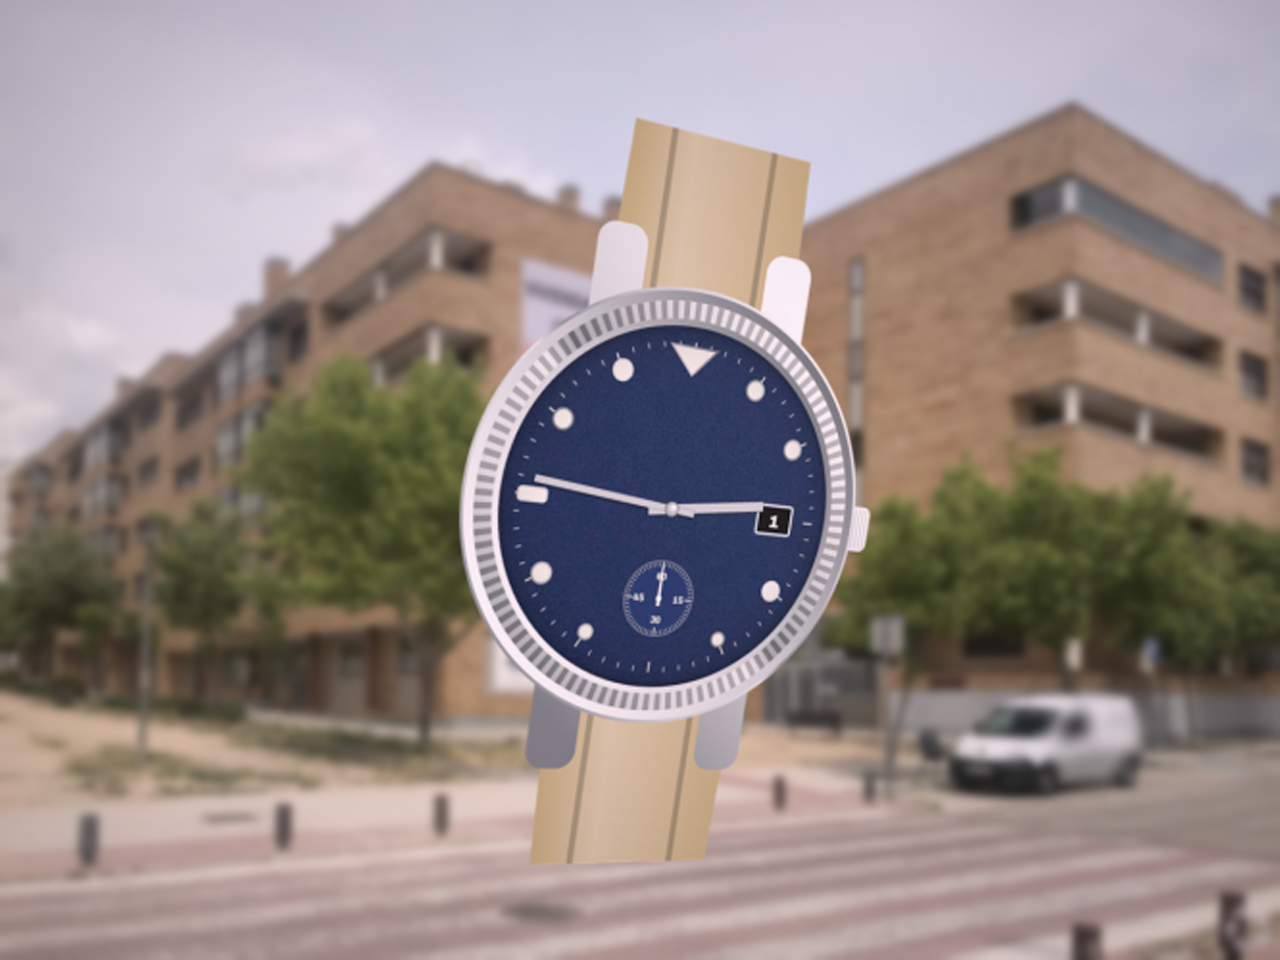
2:46
